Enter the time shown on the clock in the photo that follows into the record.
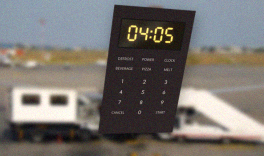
4:05
